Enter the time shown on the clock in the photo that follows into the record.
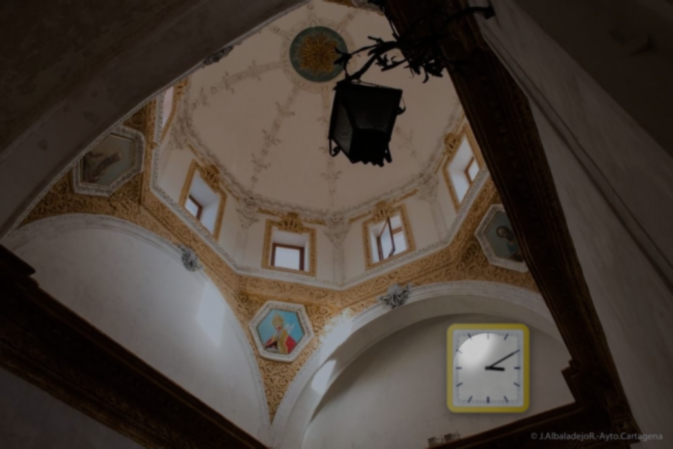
3:10
